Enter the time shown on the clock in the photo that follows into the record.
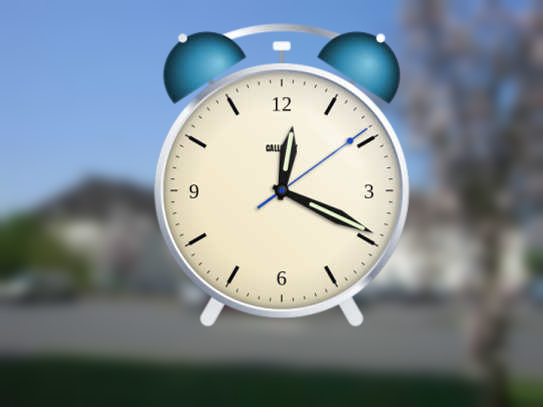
12:19:09
